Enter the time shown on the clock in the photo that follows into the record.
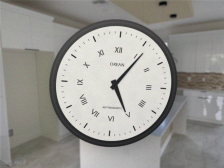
5:06
